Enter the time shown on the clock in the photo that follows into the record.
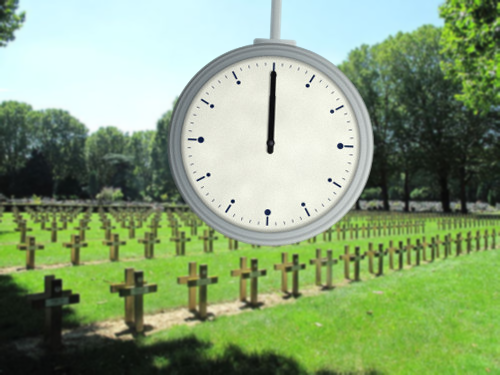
12:00
